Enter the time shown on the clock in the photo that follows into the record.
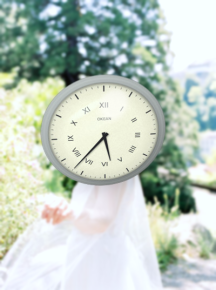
5:37
